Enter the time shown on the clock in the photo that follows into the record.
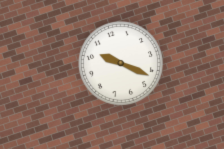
10:22
